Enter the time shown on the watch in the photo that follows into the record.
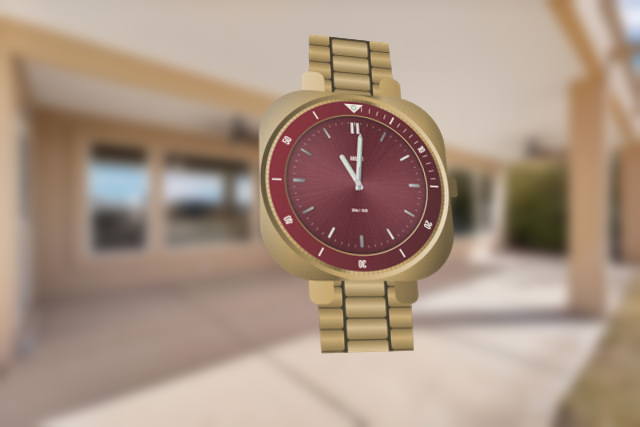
11:01
